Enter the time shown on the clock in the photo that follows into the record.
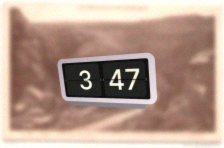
3:47
